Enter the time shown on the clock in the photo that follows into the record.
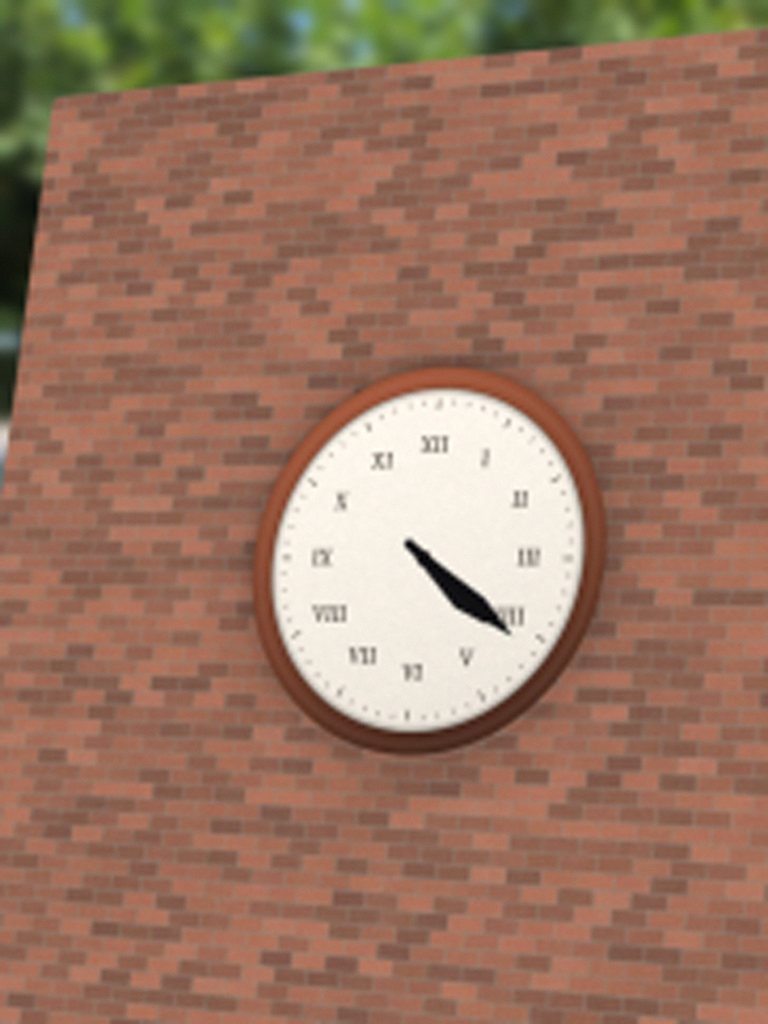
4:21
